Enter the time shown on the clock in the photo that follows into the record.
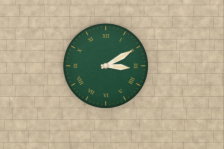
3:10
